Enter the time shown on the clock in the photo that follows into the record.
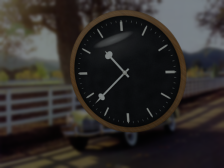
10:38
